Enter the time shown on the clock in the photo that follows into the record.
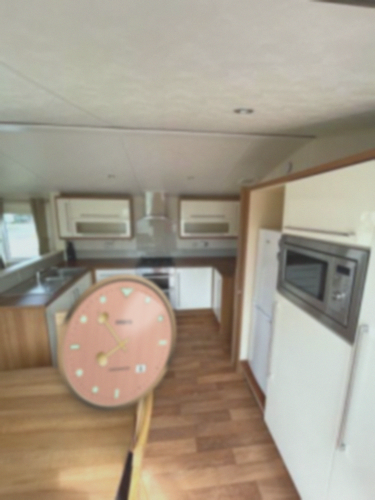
7:53
